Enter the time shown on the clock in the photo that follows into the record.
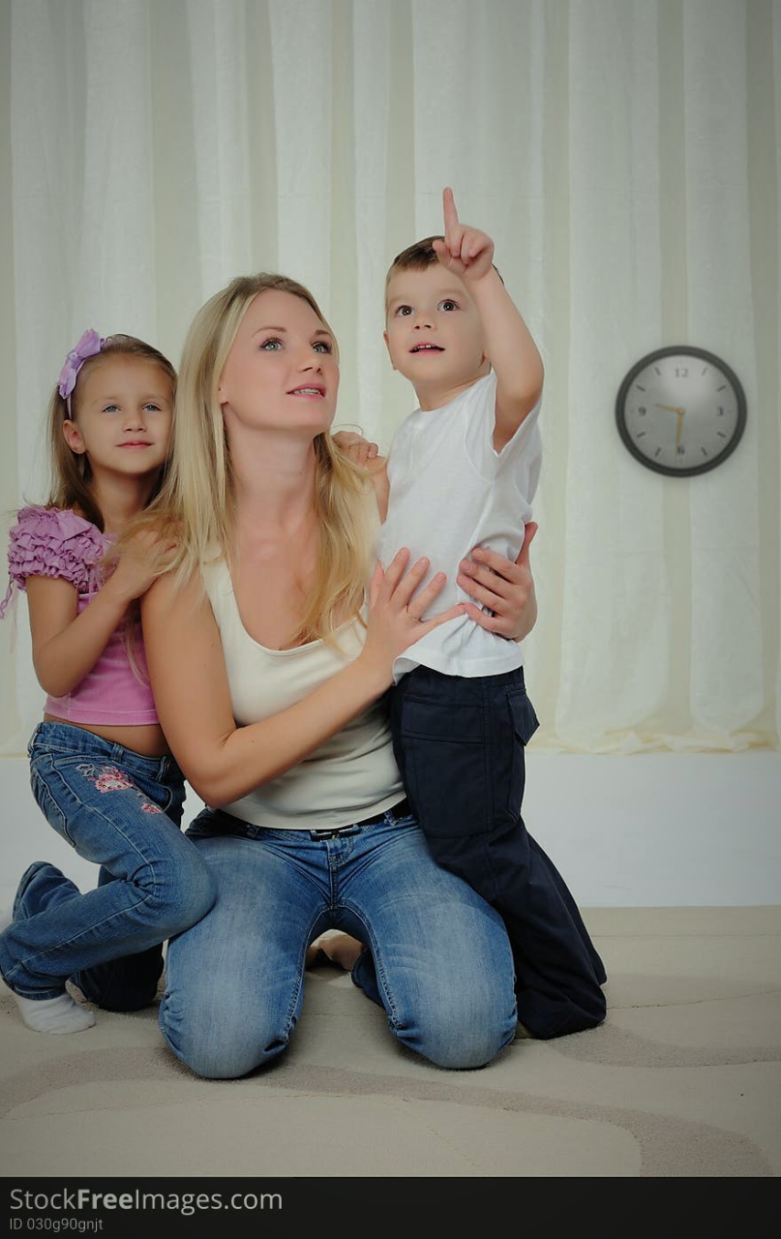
9:31
